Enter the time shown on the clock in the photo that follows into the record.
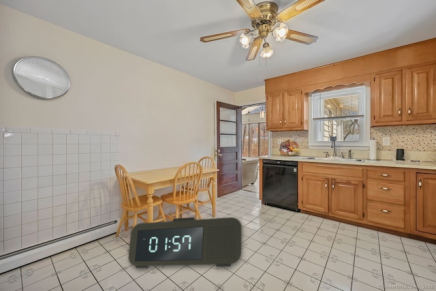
1:57
